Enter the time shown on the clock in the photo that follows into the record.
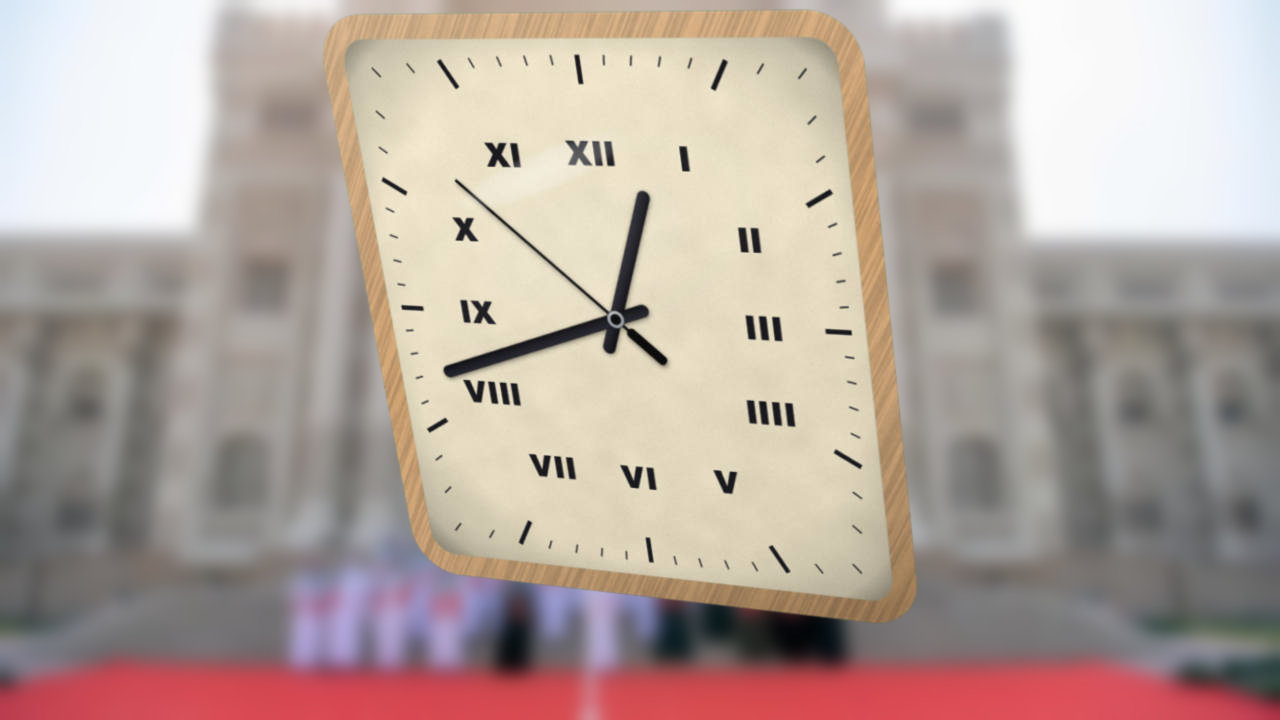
12:41:52
